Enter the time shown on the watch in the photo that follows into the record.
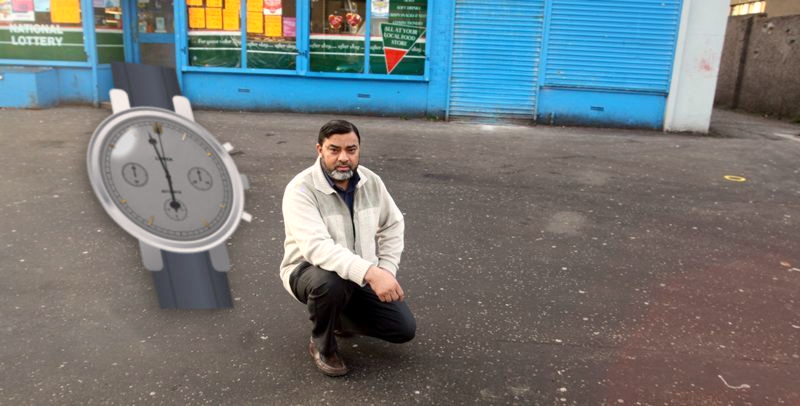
5:58
